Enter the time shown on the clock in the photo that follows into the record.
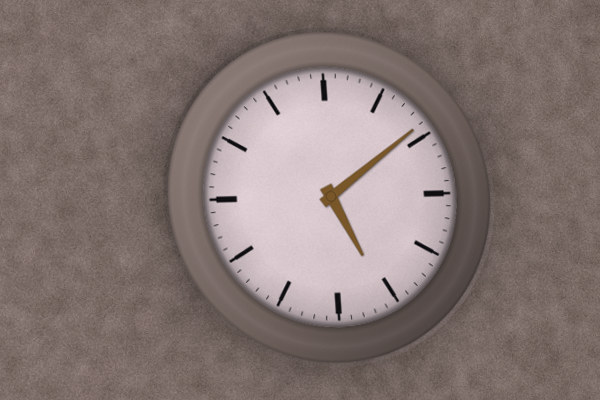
5:09
